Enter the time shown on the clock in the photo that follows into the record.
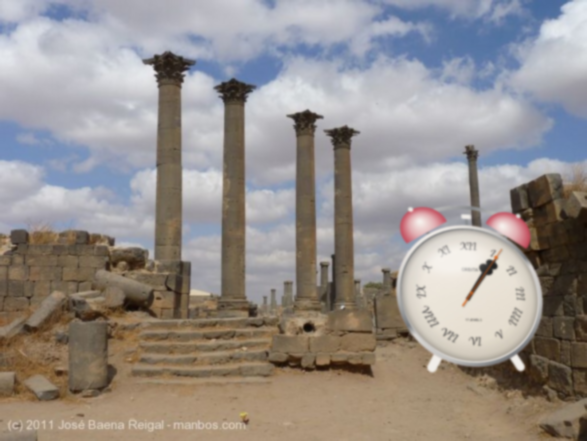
1:06:06
